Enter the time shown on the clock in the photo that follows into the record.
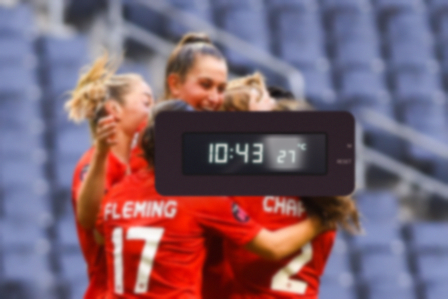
10:43
